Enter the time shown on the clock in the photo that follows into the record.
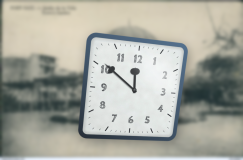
11:51
